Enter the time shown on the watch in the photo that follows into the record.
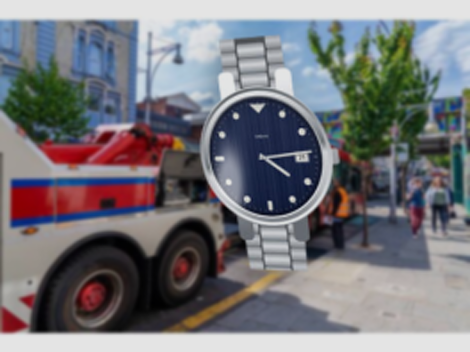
4:14
